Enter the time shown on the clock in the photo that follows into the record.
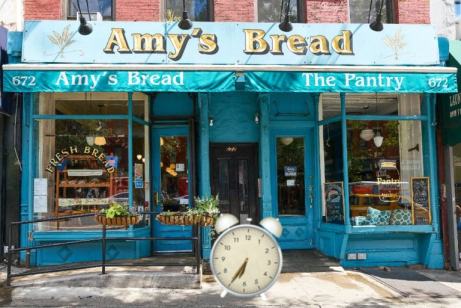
6:35
